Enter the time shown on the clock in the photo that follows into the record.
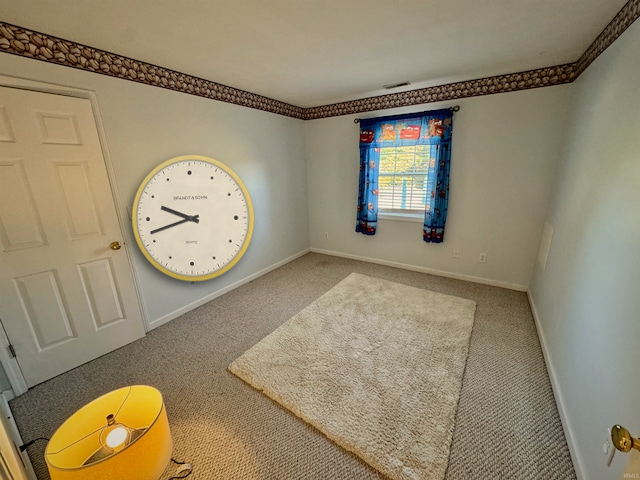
9:42
